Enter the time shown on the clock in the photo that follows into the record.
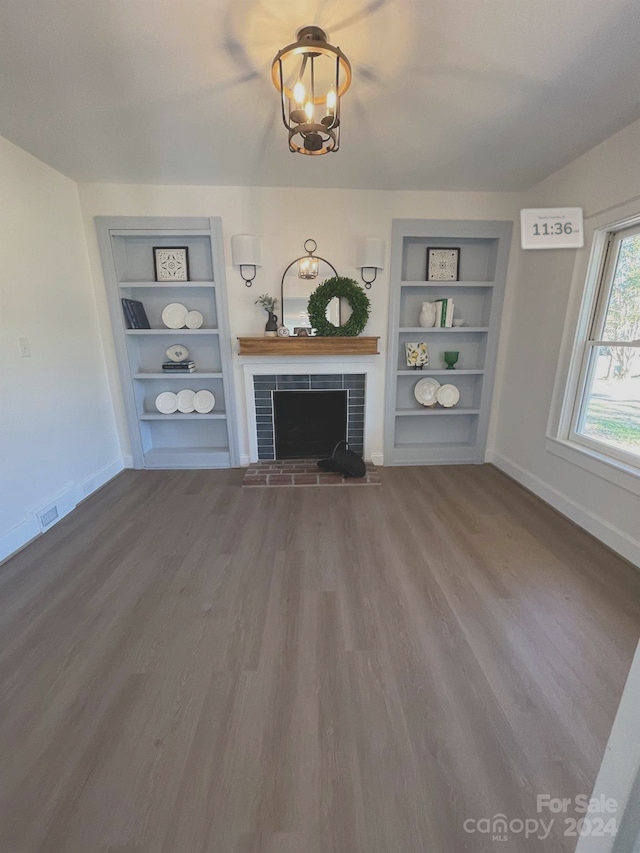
11:36
